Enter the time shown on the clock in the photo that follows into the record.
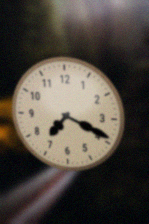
7:19
